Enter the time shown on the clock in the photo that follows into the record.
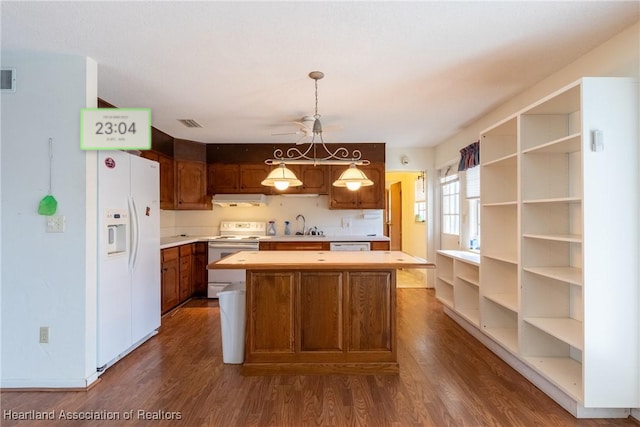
23:04
